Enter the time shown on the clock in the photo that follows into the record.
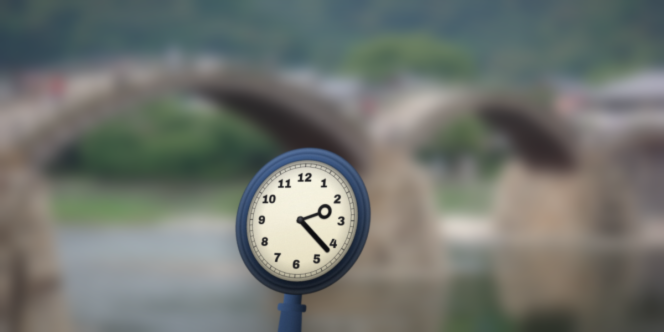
2:22
